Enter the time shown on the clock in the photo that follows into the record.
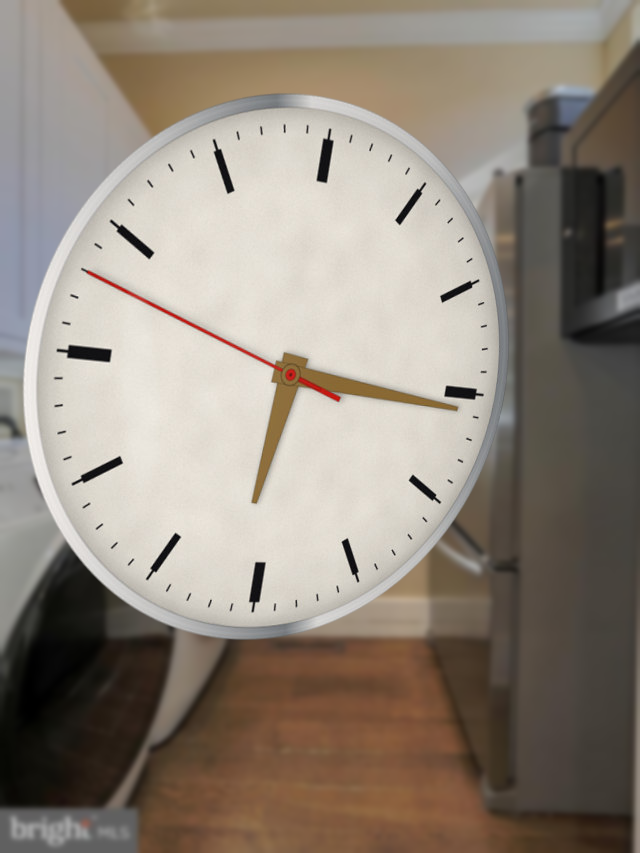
6:15:48
